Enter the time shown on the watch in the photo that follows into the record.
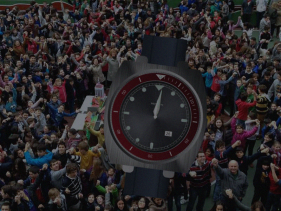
12:01
